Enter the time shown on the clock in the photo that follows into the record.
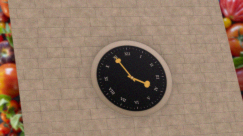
3:55
